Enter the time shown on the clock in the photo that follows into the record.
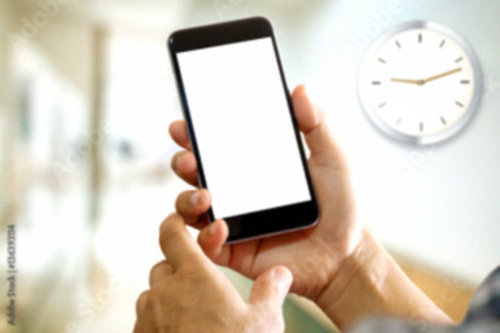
9:12
